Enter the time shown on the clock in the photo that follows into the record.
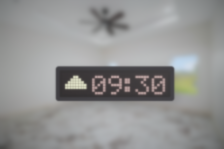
9:30
